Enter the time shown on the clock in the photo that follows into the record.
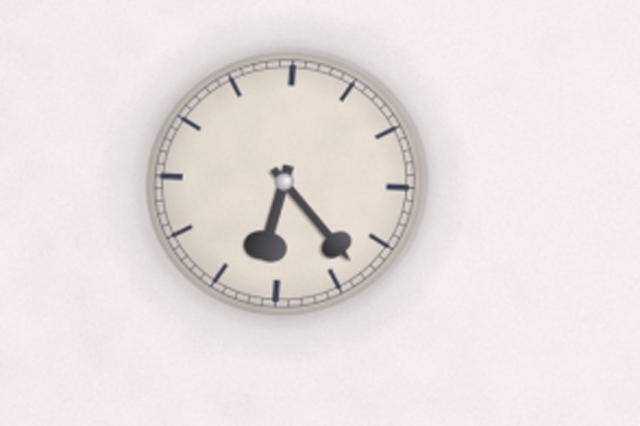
6:23
